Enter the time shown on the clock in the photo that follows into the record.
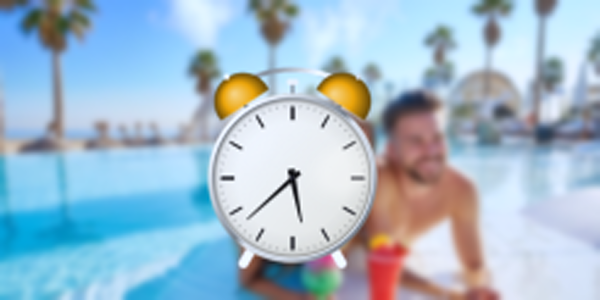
5:38
